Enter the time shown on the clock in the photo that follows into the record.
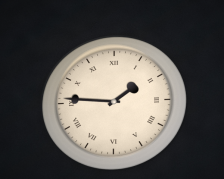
1:46
